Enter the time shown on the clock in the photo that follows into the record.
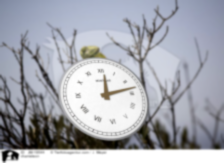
12:13
